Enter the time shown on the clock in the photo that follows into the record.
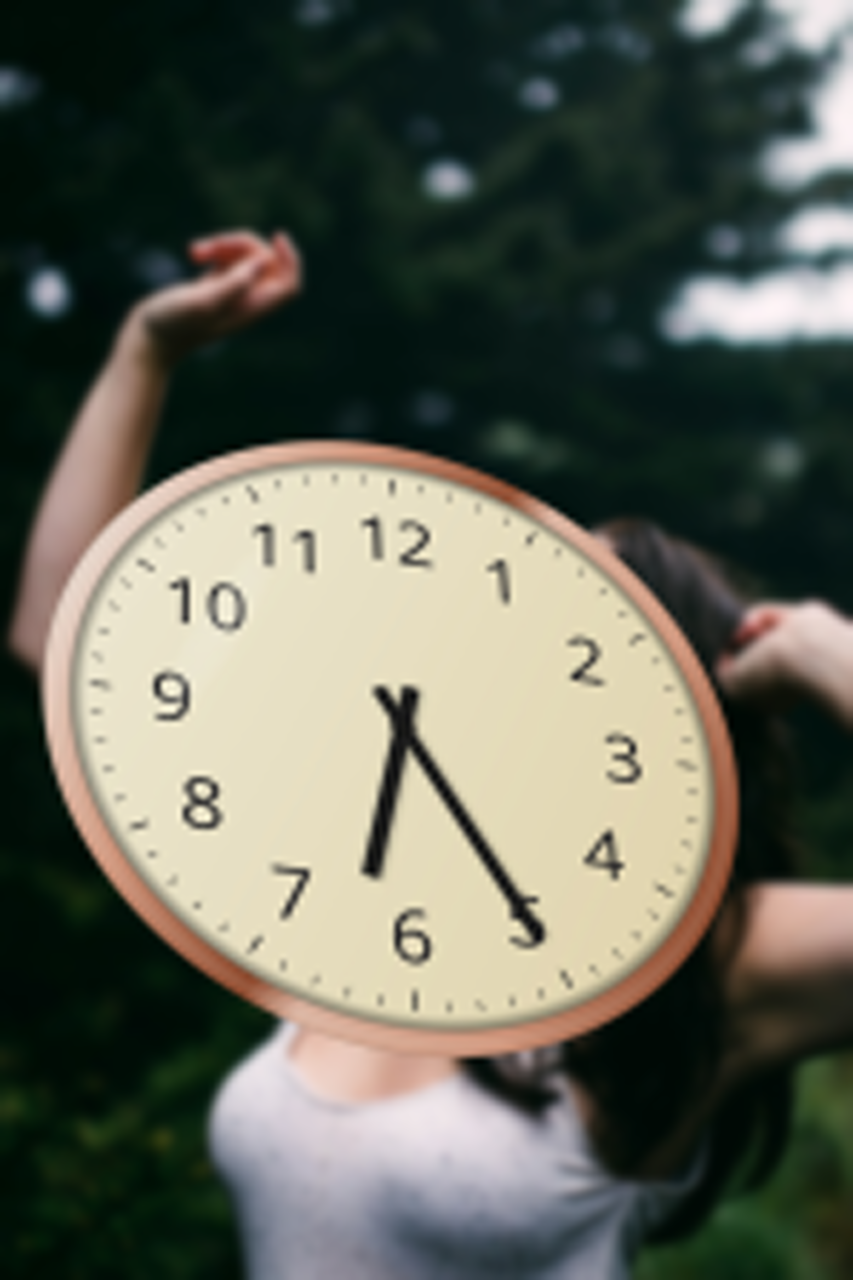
6:25
